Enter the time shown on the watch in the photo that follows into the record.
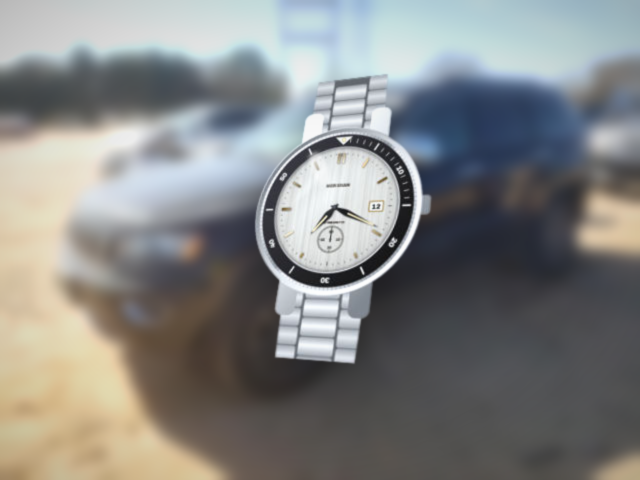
7:19
